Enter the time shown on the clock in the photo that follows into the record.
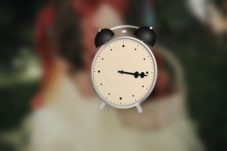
3:16
